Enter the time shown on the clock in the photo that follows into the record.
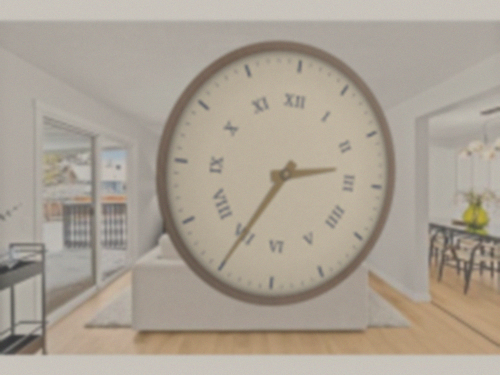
2:35
